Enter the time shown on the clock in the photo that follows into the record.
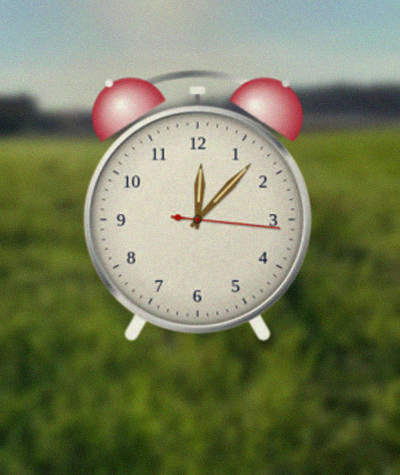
12:07:16
